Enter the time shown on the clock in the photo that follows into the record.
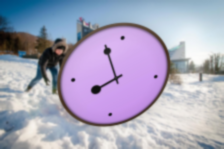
7:56
